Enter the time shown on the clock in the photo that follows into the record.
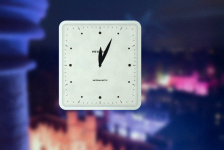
12:04
